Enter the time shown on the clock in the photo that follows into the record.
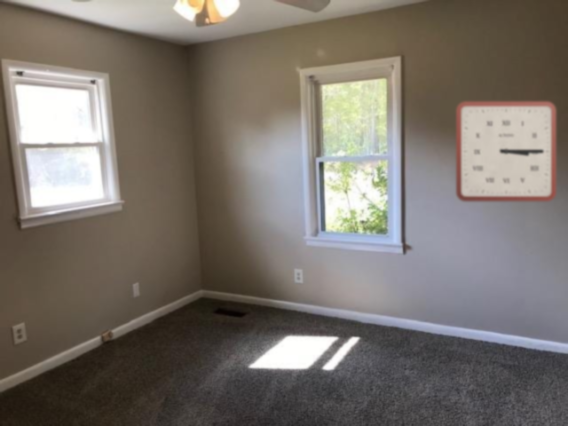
3:15
